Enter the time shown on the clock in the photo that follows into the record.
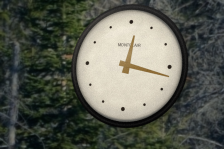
12:17
